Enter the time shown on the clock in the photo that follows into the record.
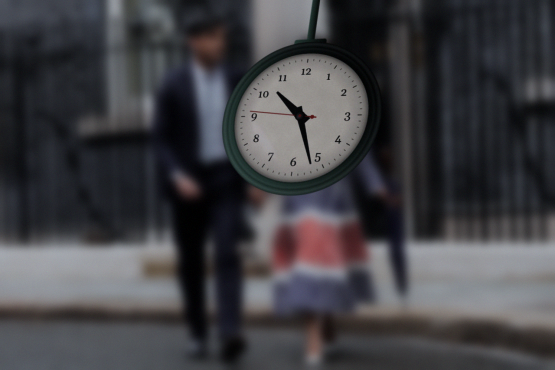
10:26:46
